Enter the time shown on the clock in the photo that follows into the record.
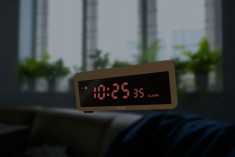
10:25:35
